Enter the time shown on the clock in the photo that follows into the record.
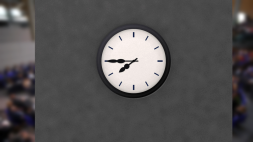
7:45
